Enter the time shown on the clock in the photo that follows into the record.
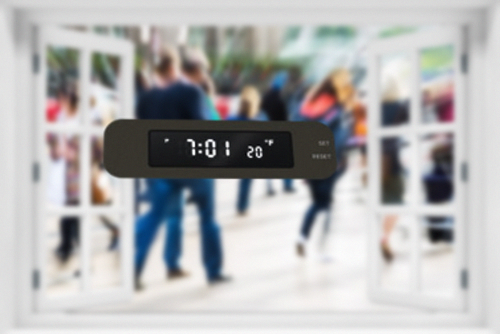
7:01
